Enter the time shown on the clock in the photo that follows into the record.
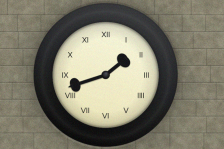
1:42
